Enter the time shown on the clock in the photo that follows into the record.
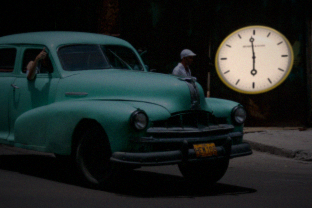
5:59
